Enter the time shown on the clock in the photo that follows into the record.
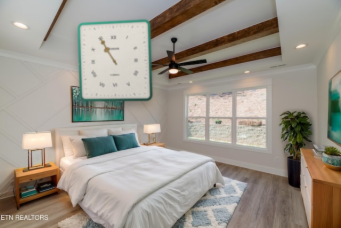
10:55
